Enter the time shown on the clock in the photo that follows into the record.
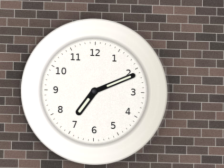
7:11
